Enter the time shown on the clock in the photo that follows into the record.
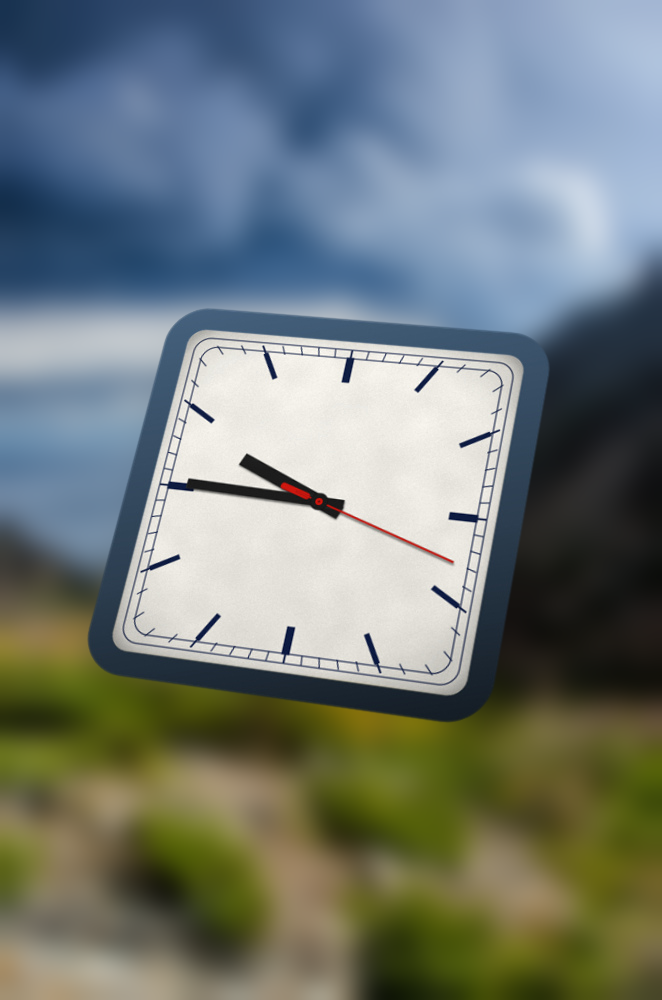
9:45:18
